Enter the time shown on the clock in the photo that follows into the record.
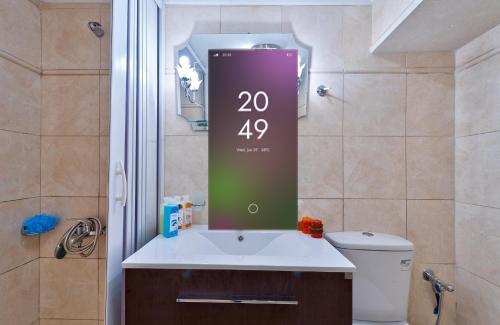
20:49
